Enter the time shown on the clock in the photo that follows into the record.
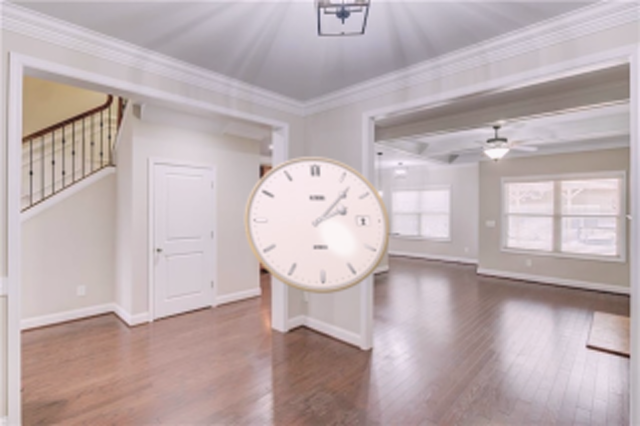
2:07
